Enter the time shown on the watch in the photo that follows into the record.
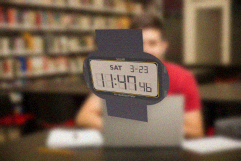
11:47:46
